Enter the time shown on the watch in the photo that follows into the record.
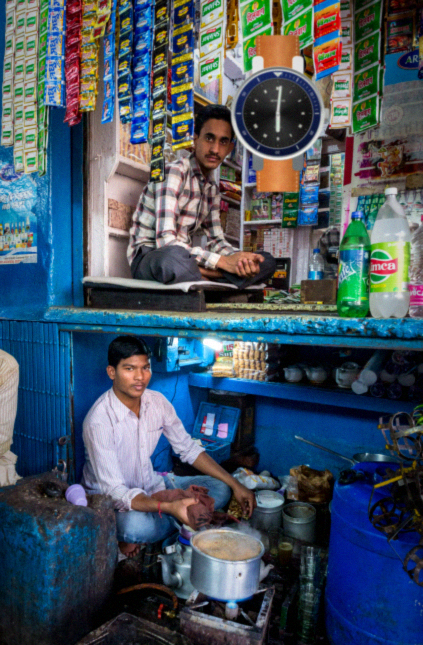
6:01
